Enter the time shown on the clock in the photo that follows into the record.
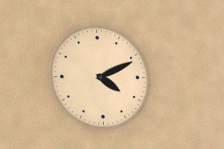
4:11
